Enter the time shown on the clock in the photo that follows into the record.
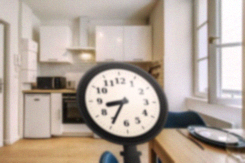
8:35
